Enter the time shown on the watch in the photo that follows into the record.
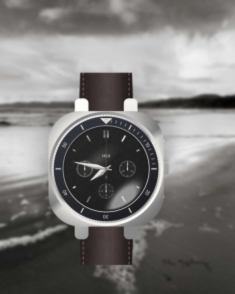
7:47
